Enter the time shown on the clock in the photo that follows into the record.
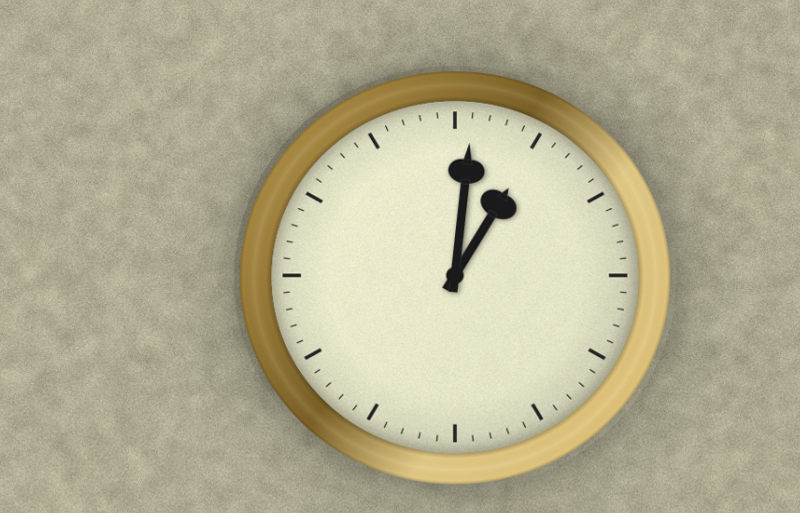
1:01
